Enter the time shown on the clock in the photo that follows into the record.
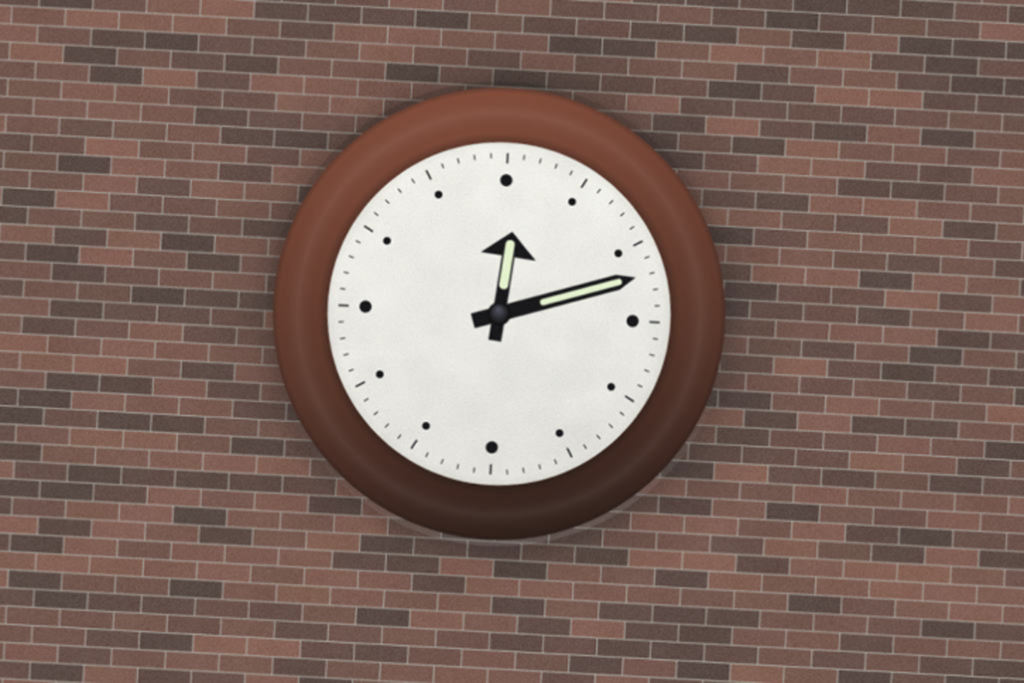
12:12
